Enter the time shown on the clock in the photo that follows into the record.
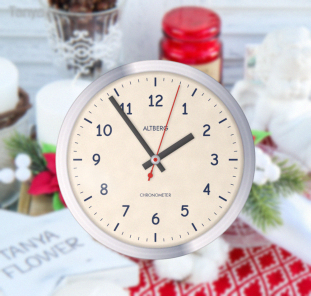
1:54:03
